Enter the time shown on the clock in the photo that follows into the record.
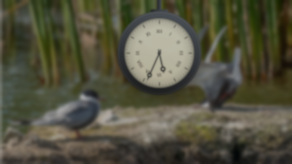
5:34
